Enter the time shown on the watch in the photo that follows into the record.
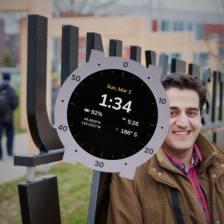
1:34
